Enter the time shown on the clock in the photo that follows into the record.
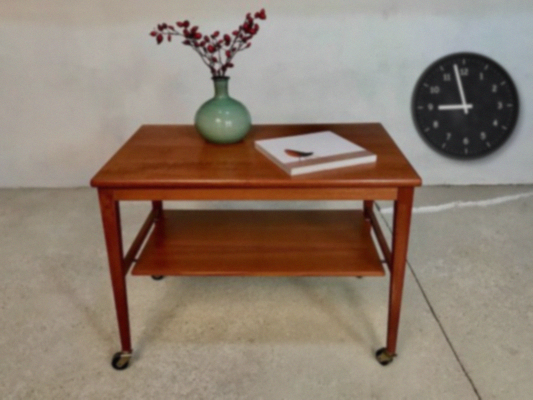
8:58
